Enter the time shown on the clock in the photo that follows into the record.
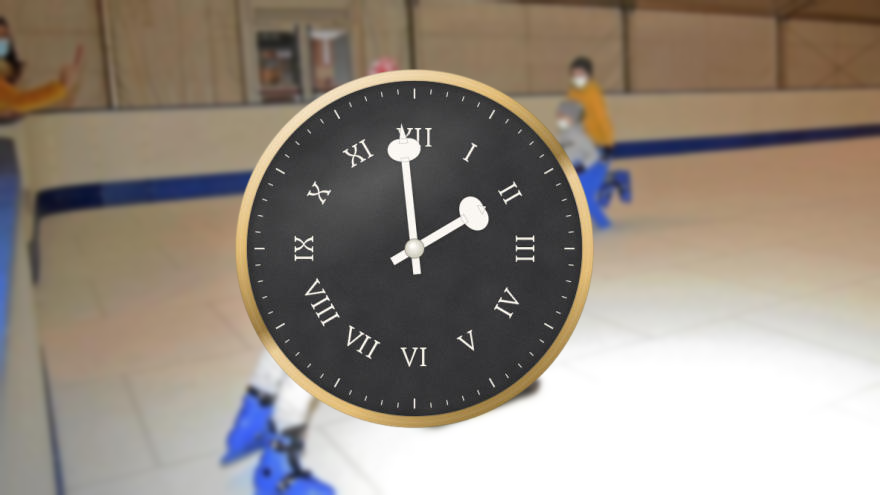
1:59
